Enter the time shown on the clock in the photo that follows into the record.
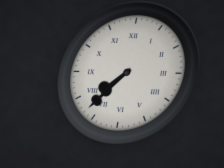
7:37
